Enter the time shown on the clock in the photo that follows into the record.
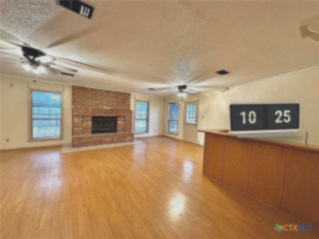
10:25
